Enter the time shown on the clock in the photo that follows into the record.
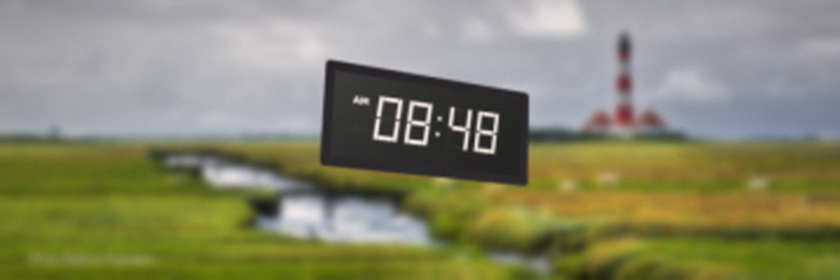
8:48
